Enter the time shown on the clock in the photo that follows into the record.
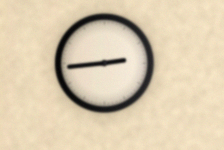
2:44
